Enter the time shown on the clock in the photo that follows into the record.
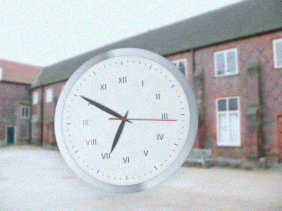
6:50:16
